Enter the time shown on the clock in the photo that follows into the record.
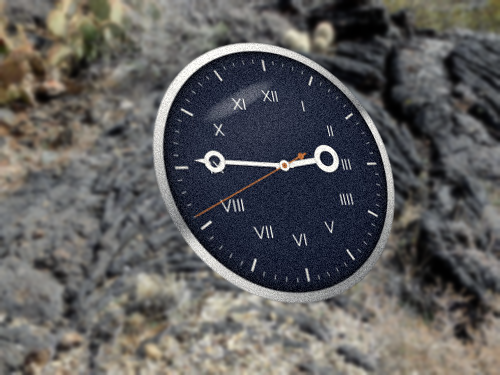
2:45:41
